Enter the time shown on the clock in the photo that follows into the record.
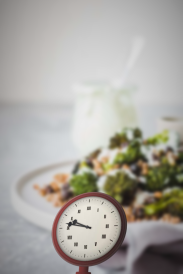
9:47
